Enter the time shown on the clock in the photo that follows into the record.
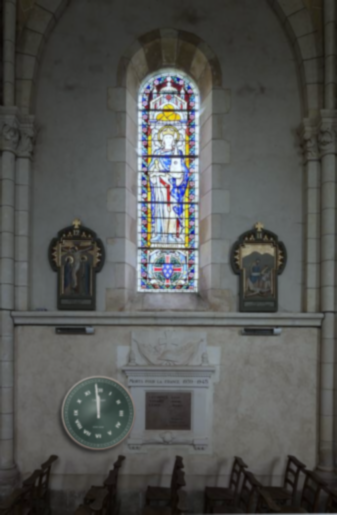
11:59
